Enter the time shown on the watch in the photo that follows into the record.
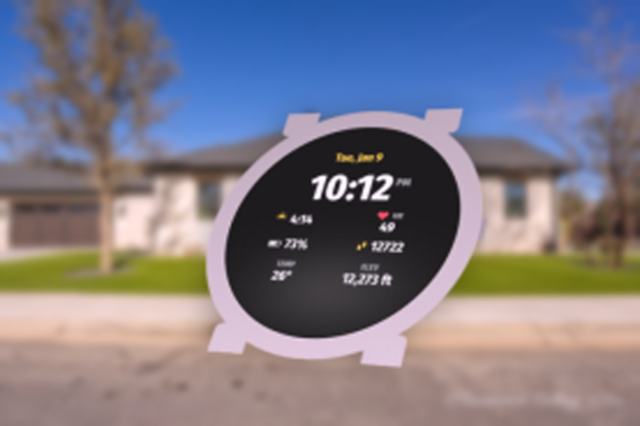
10:12
